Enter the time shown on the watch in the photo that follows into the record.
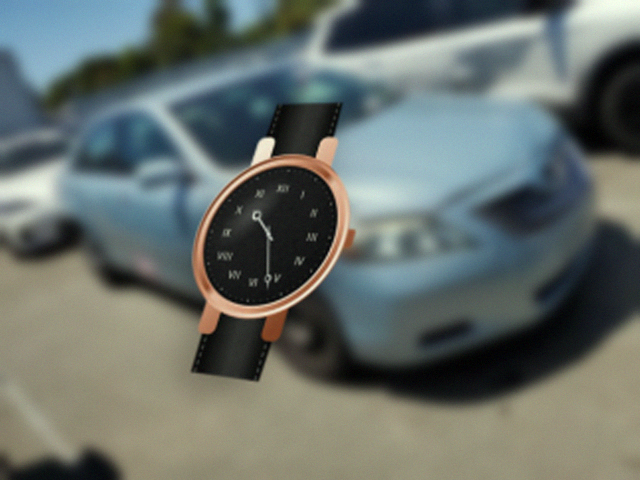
10:27
